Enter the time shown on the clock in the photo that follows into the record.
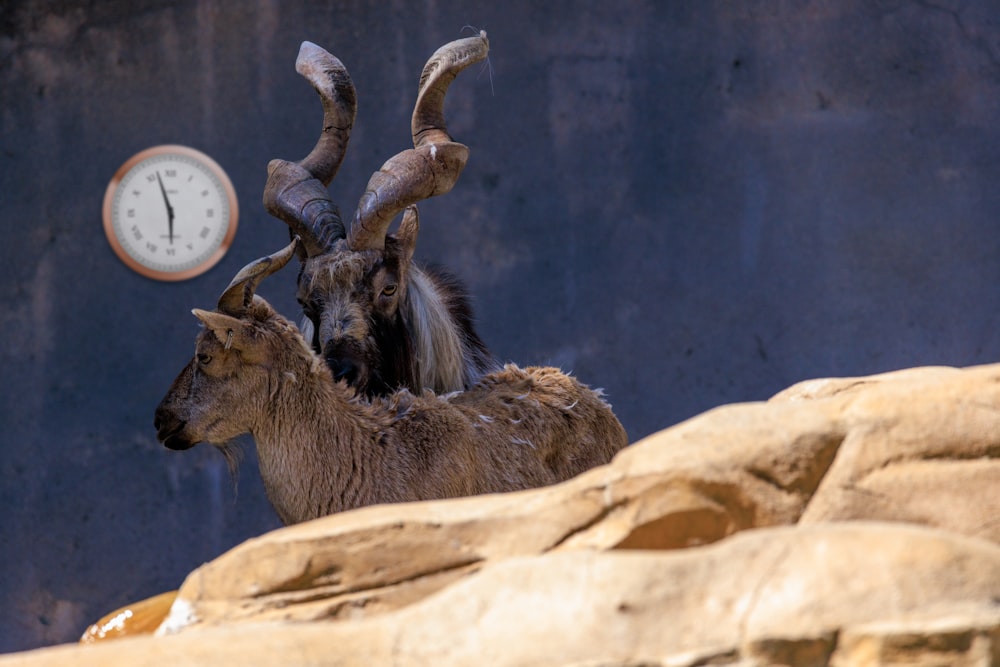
5:57
